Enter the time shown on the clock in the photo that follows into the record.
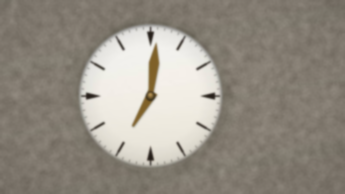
7:01
